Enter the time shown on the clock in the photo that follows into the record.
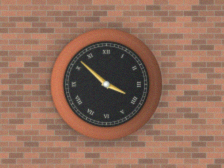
3:52
